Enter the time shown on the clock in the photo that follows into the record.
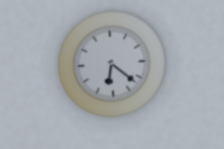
6:22
